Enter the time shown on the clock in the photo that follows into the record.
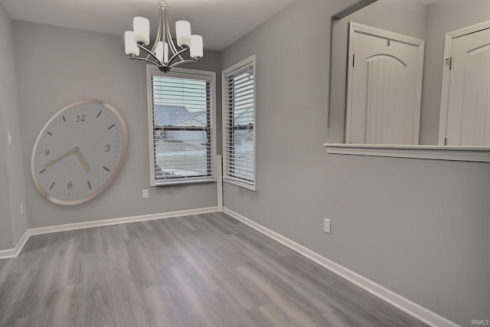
4:41
